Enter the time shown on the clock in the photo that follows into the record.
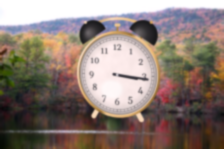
3:16
